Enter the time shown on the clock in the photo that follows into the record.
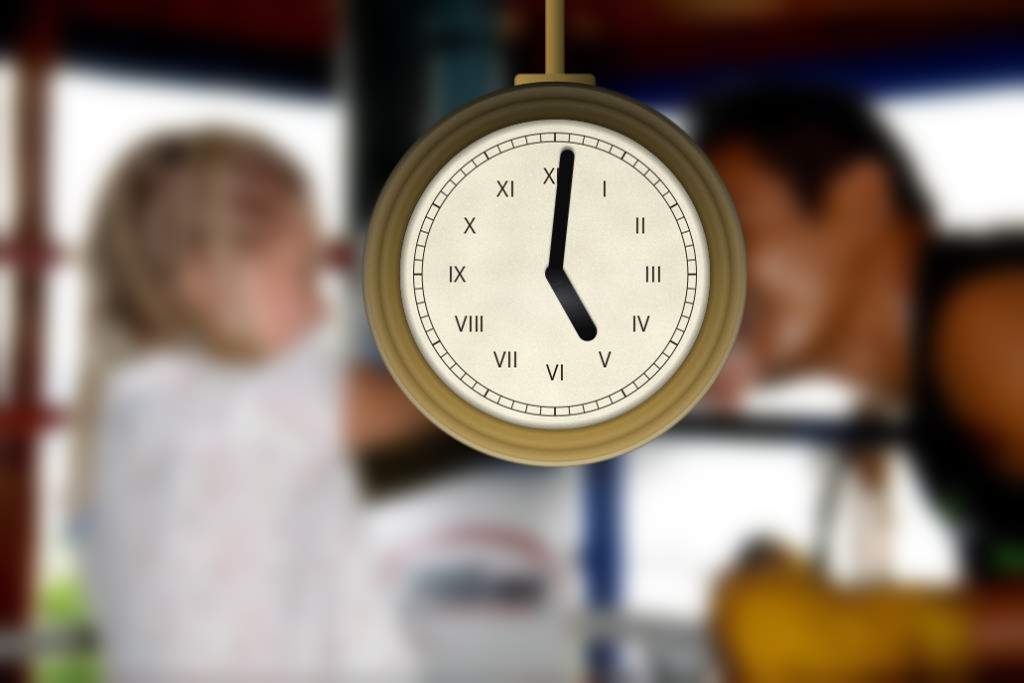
5:01
